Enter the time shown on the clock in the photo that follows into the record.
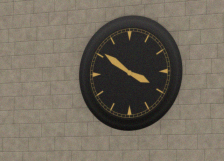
3:51
